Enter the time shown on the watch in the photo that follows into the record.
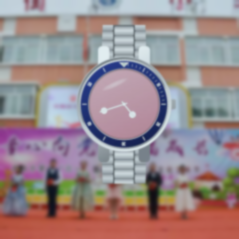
4:42
